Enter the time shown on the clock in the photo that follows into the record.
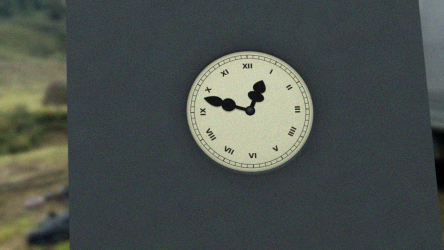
12:48
